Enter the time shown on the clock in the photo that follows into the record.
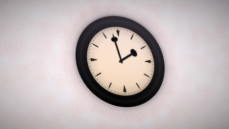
1:58
